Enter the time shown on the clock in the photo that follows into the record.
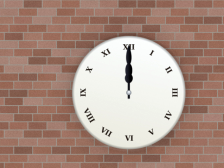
12:00
